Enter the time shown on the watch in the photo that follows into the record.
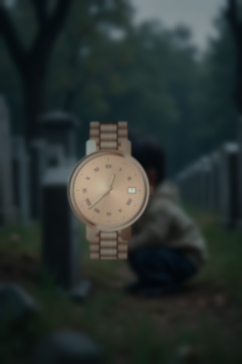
12:38
